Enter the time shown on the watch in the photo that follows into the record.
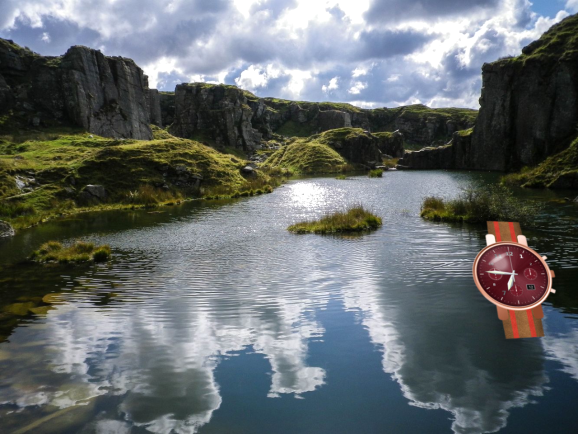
6:46
